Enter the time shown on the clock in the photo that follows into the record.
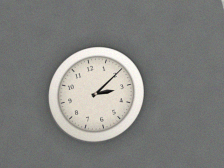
3:10
